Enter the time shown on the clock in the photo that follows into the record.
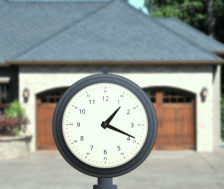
1:19
